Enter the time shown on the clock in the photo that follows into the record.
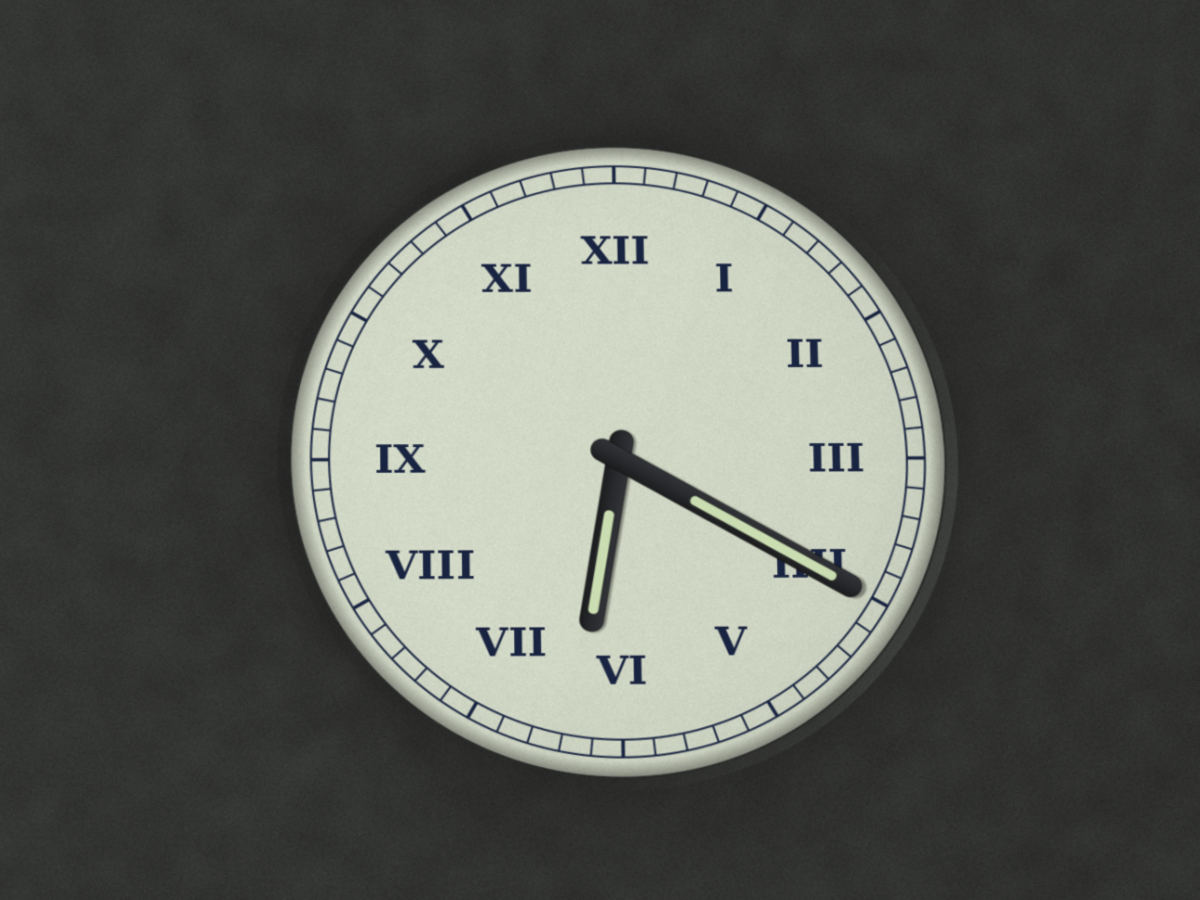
6:20
